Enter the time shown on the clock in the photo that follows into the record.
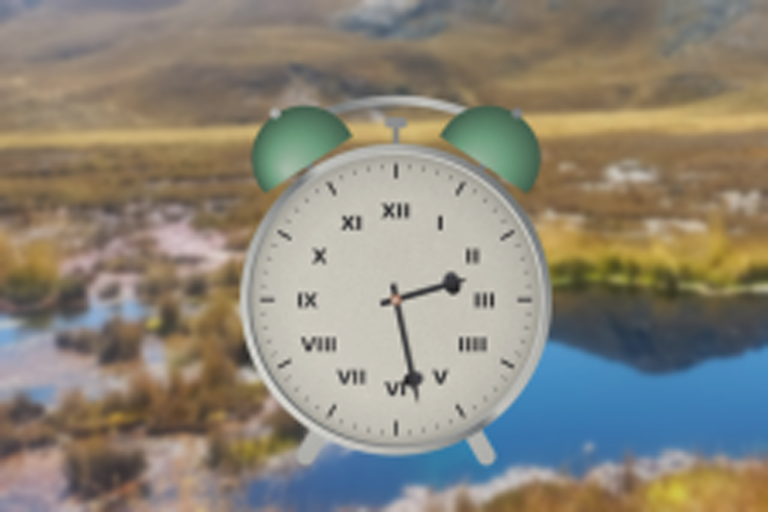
2:28
